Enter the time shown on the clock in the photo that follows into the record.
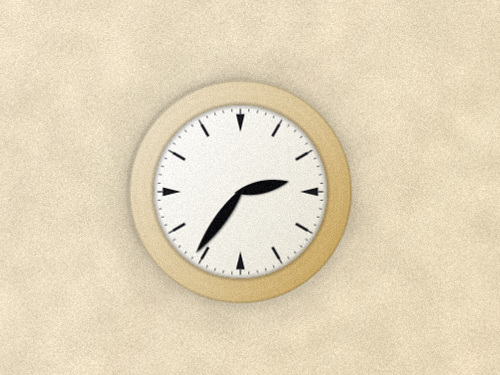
2:36
